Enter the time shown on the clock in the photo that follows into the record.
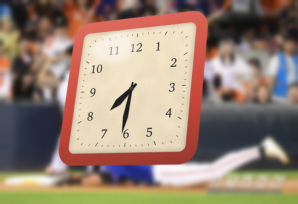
7:31
